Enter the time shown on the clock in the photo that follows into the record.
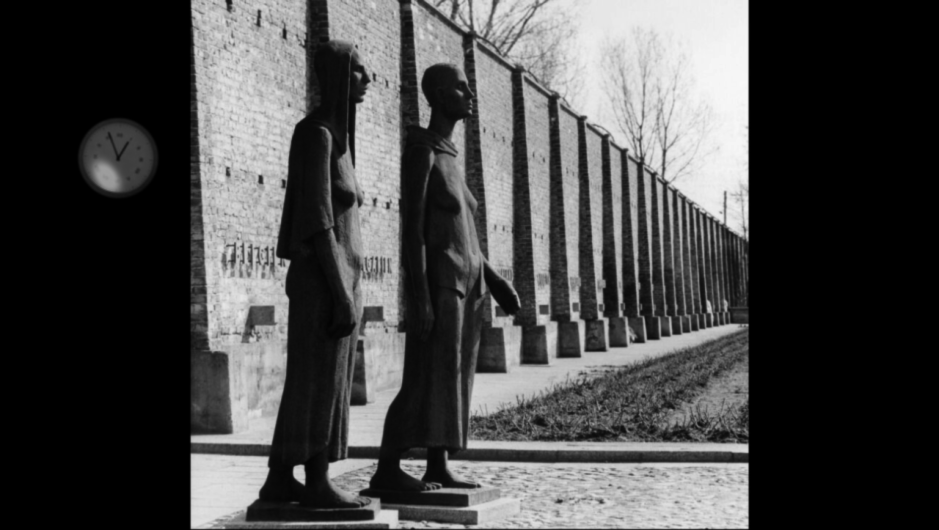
12:56
